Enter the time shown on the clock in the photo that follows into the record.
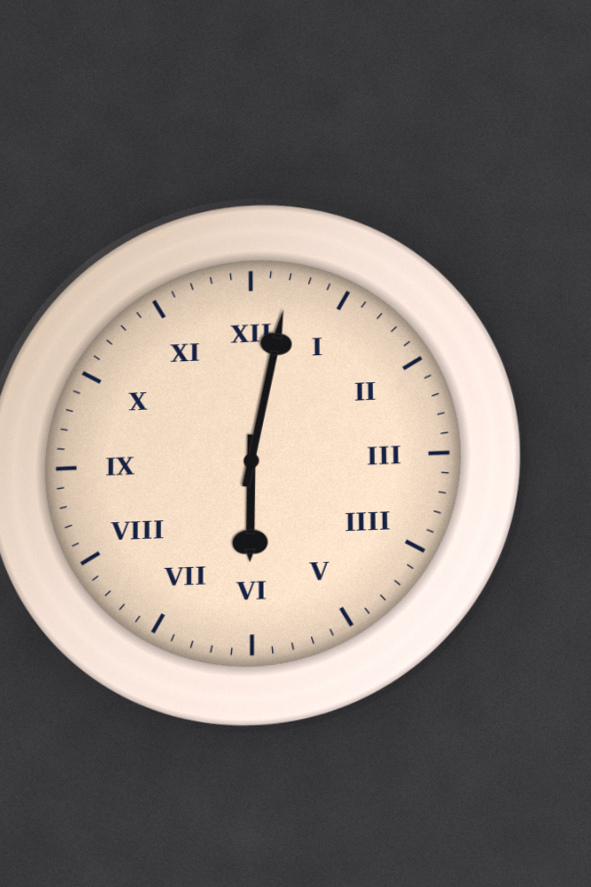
6:02
